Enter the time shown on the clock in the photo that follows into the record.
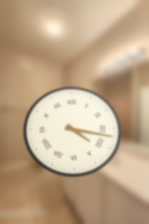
4:17
